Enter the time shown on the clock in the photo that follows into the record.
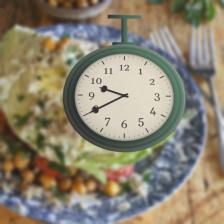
9:40
